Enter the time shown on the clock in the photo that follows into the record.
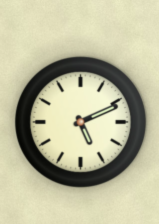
5:11
